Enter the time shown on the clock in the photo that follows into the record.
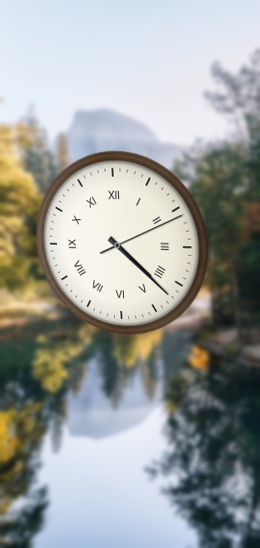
4:22:11
